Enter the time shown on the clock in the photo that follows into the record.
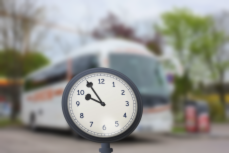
9:55
